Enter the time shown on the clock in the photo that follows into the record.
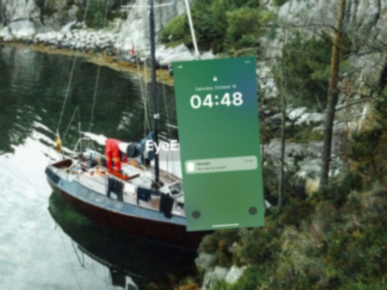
4:48
